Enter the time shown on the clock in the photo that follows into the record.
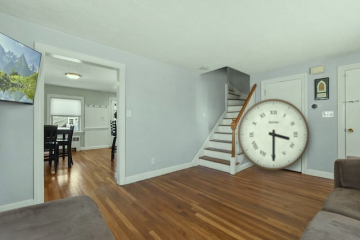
3:30
